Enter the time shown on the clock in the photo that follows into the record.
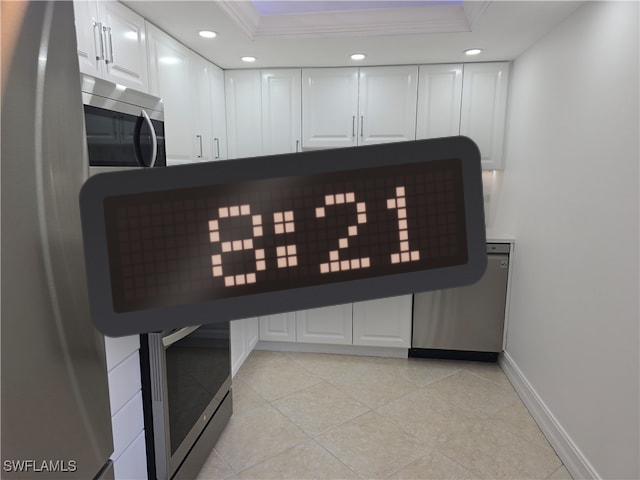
8:21
